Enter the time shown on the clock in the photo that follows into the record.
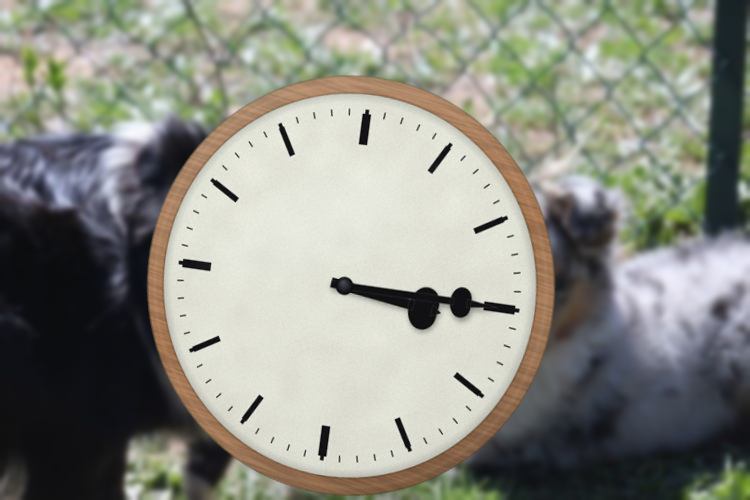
3:15
